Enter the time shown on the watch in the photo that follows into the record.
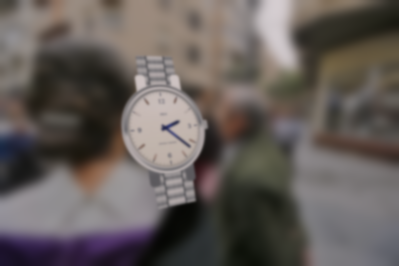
2:22
